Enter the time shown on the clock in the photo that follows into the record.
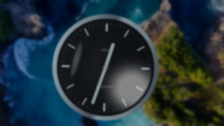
12:33
